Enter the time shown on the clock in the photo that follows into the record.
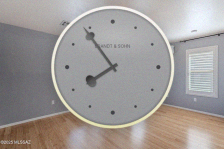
7:54
